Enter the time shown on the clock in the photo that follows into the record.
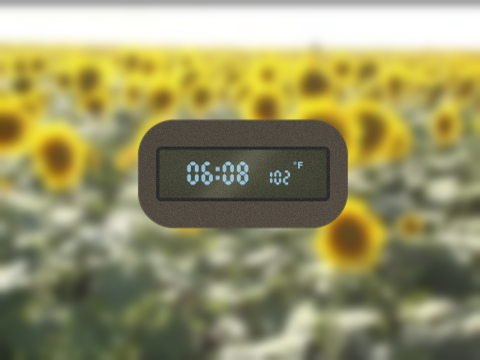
6:08
